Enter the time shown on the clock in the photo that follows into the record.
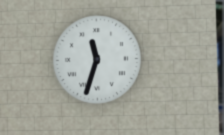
11:33
